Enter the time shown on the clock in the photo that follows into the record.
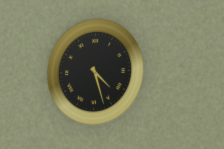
4:27
